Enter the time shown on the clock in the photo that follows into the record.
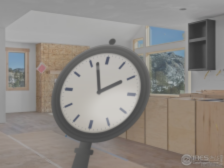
1:57
